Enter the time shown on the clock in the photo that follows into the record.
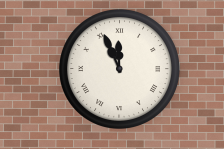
11:56
